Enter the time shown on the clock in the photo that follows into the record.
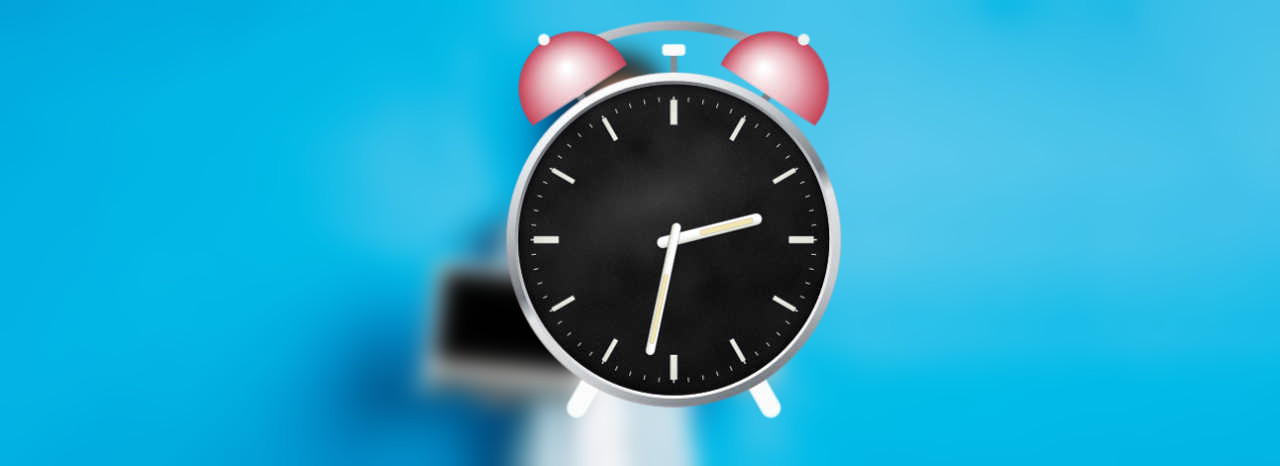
2:32
